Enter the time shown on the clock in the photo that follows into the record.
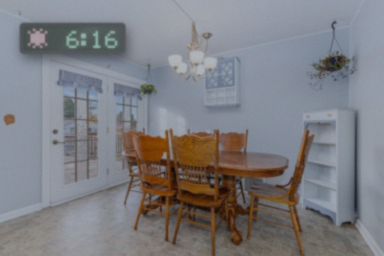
6:16
